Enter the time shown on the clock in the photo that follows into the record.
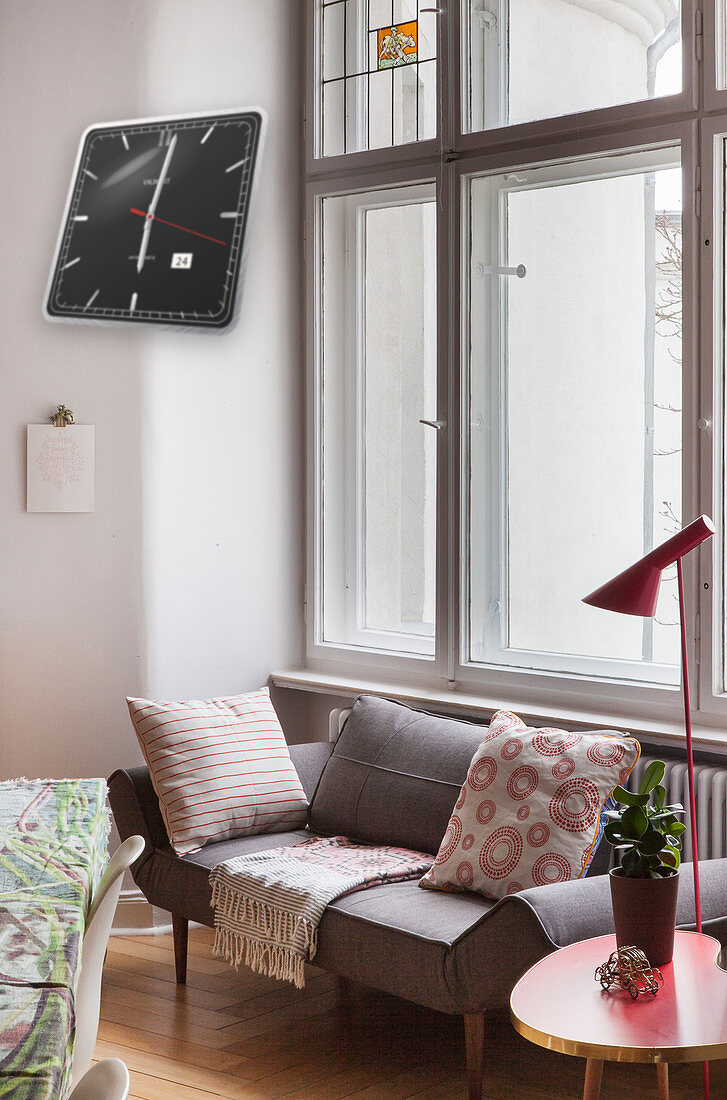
6:01:18
